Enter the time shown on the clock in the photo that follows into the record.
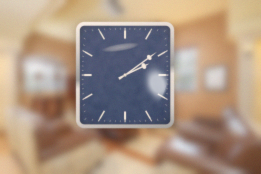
2:09
